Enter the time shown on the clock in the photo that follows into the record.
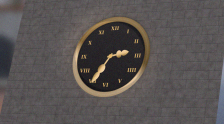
2:35
